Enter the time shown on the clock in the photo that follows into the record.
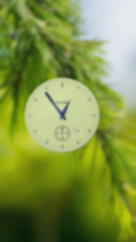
12:54
